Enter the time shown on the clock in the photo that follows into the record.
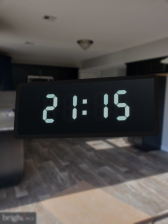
21:15
